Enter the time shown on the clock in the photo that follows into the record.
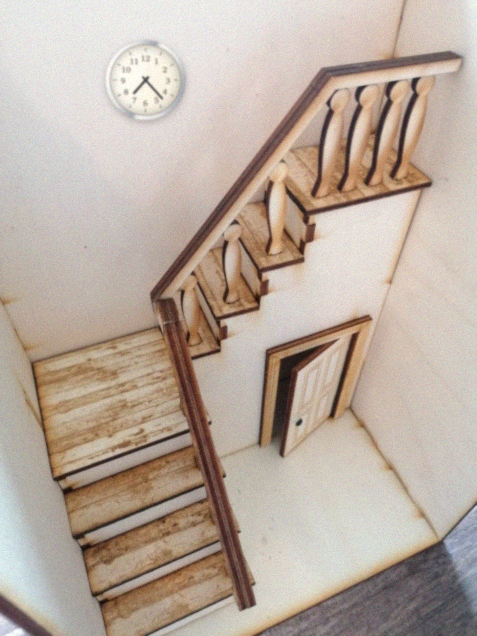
7:23
